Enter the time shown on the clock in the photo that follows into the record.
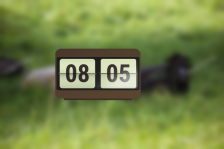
8:05
